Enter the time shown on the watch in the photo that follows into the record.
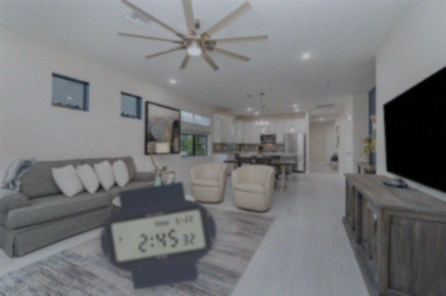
2:45:32
